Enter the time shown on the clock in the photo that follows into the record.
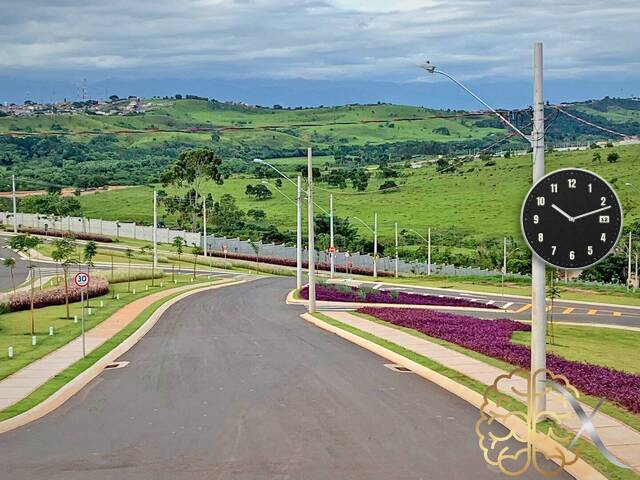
10:12
